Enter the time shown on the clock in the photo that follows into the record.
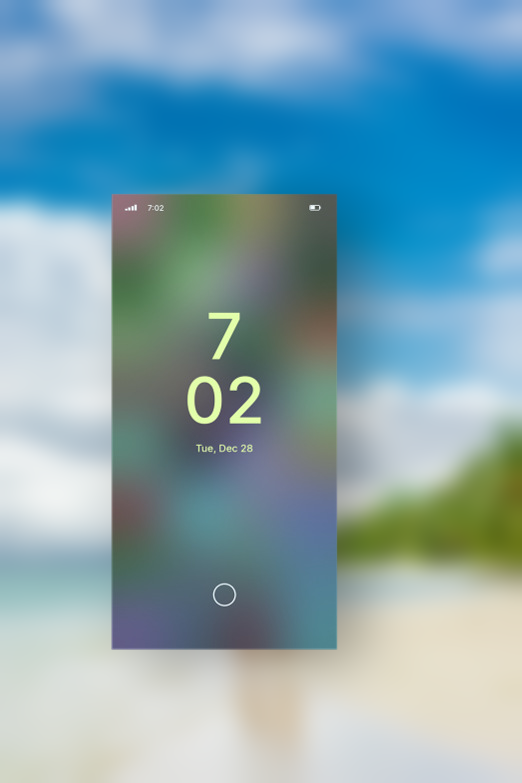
7:02
